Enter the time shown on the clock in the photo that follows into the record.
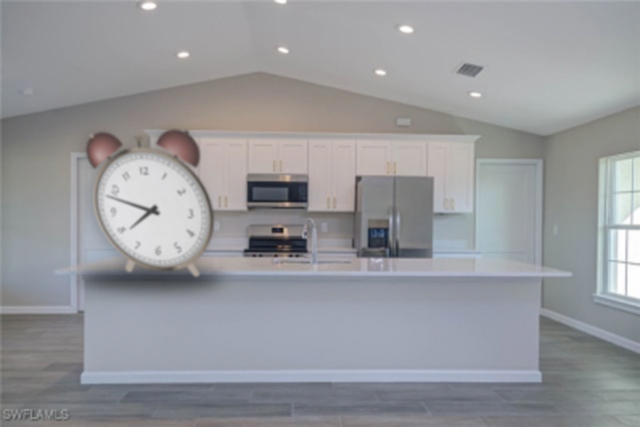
7:48
